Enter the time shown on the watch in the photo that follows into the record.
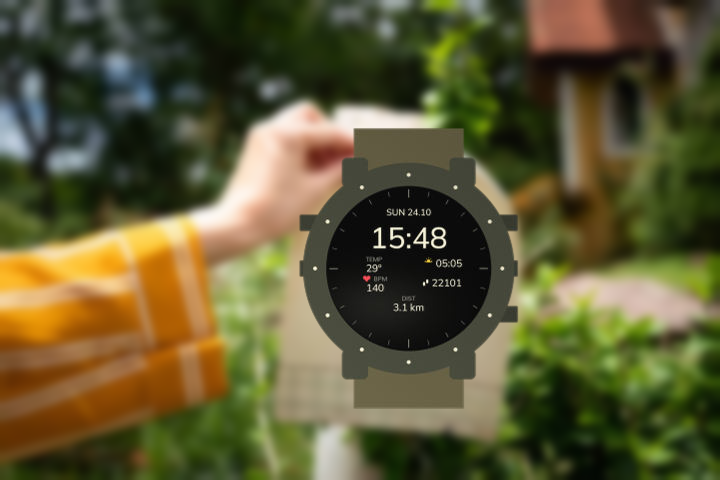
15:48
